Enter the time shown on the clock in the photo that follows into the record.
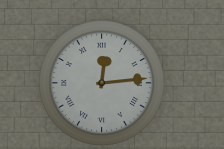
12:14
